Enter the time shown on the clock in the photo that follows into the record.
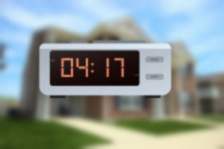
4:17
